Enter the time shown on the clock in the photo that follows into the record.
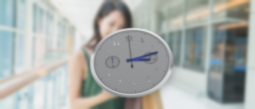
3:13
